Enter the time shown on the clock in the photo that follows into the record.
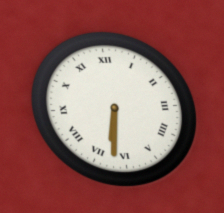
6:32
